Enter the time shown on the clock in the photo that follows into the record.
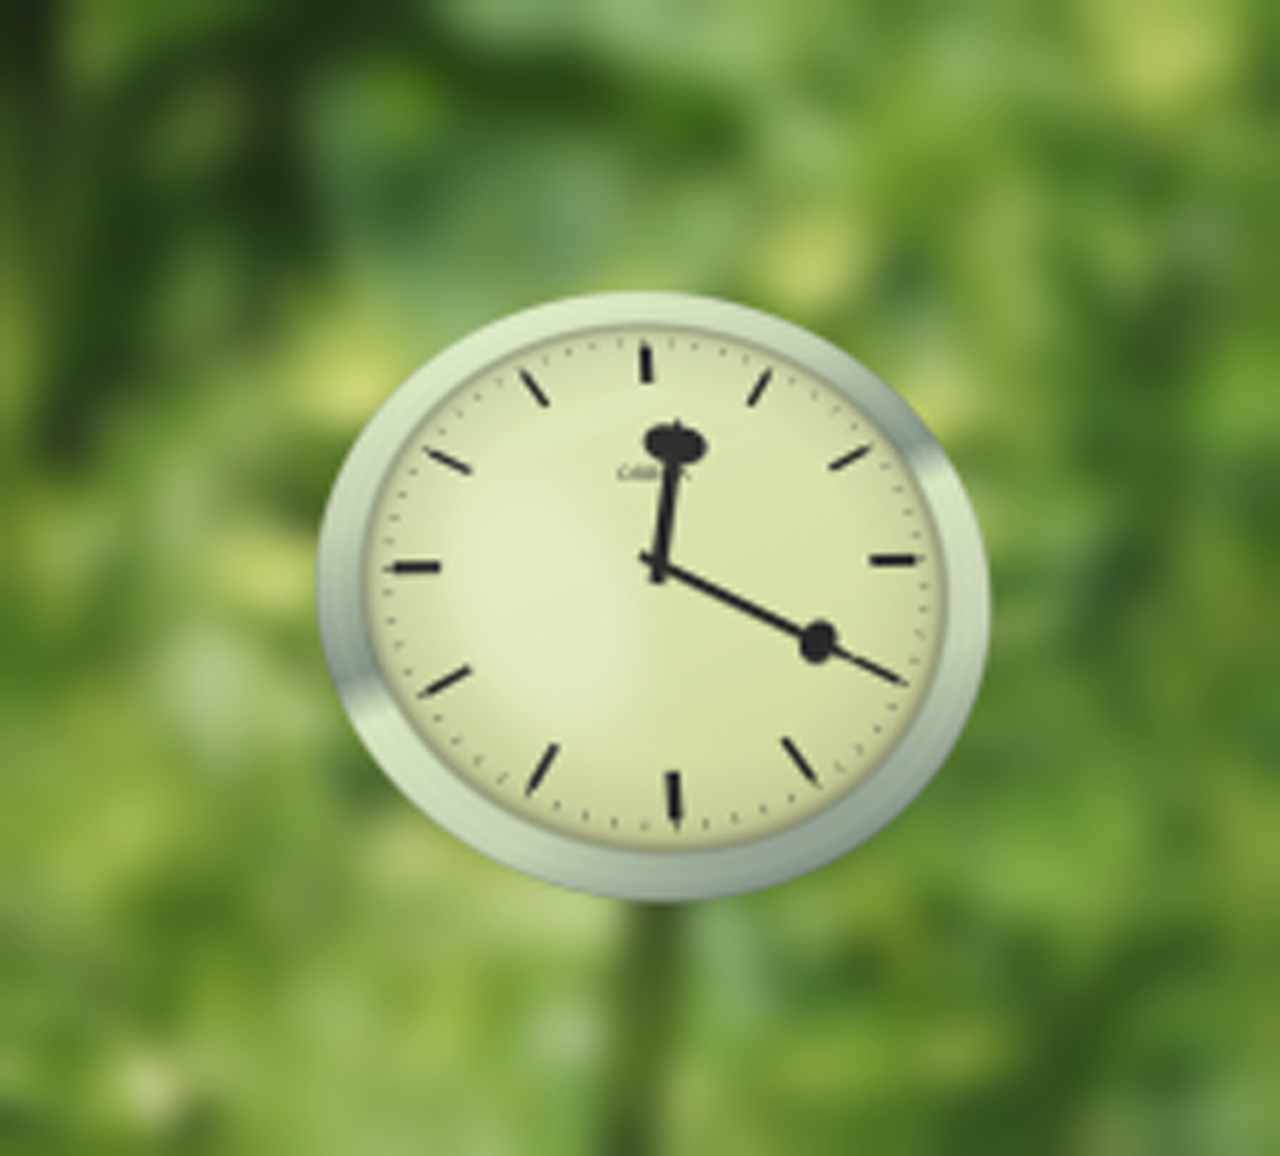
12:20
